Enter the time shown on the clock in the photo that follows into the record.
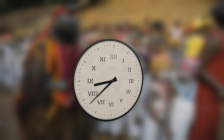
8:38
